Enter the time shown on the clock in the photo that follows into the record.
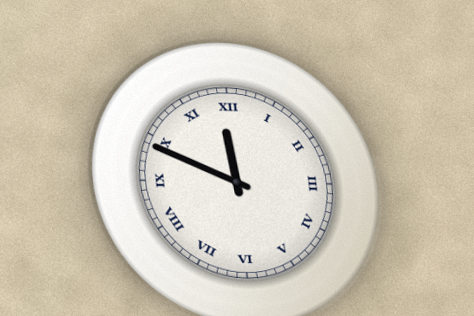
11:49
